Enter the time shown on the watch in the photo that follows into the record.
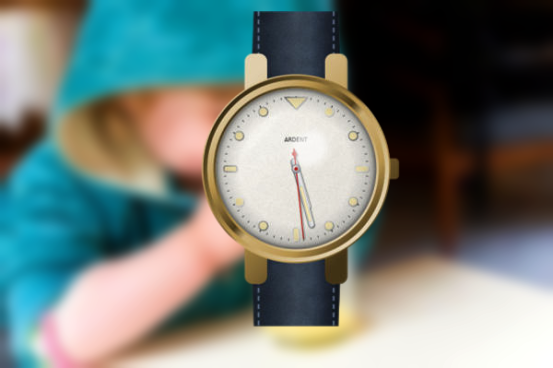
5:27:29
